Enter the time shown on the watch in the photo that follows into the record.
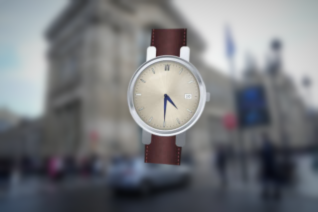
4:30
